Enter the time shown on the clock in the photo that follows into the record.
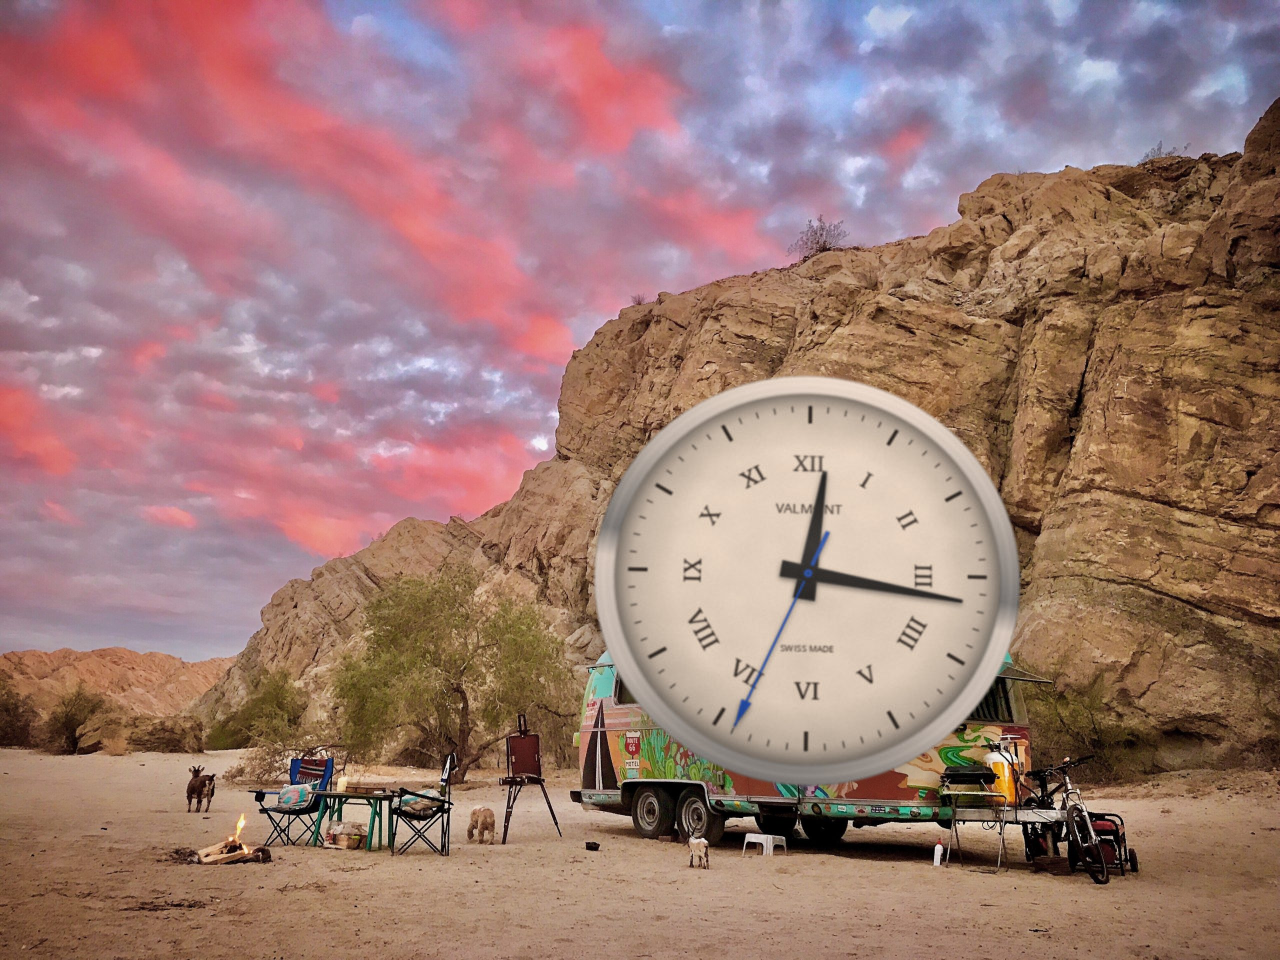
12:16:34
